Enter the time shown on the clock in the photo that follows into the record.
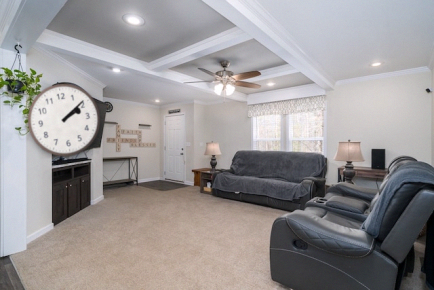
2:09
